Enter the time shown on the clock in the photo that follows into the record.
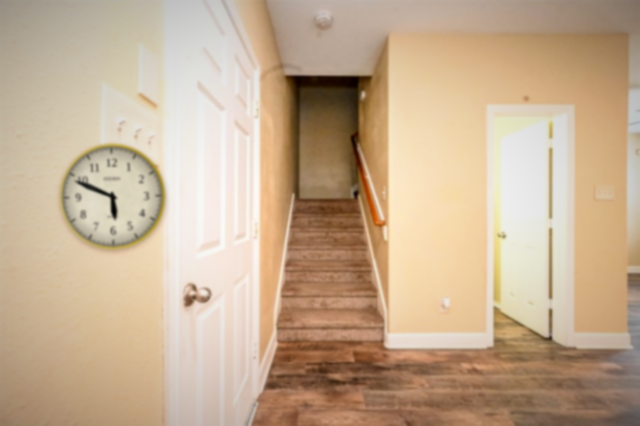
5:49
